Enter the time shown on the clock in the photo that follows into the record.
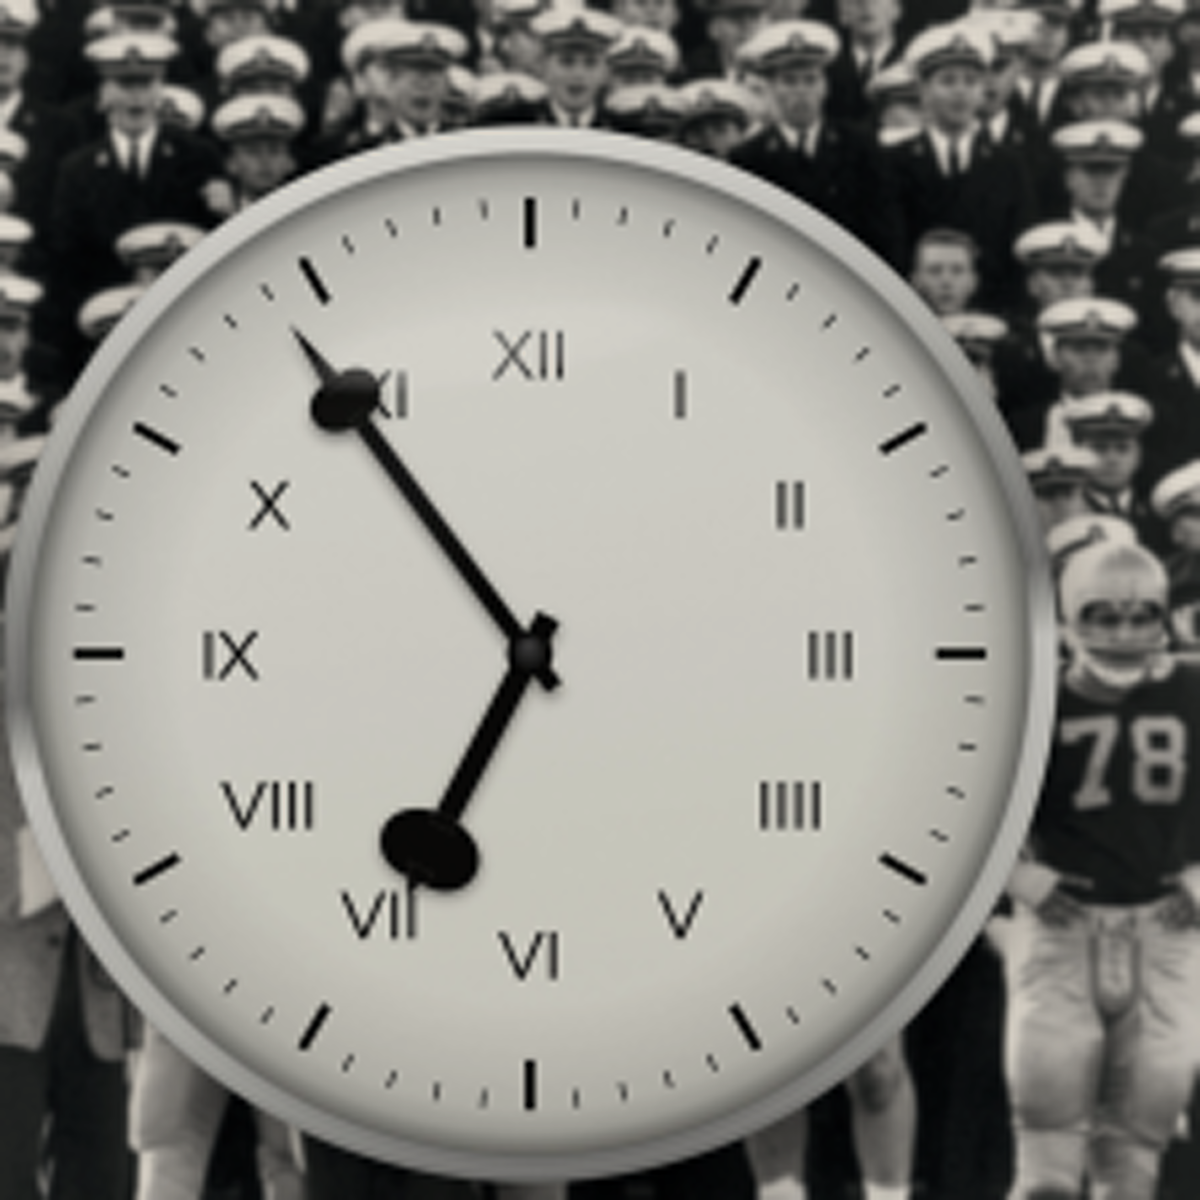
6:54
